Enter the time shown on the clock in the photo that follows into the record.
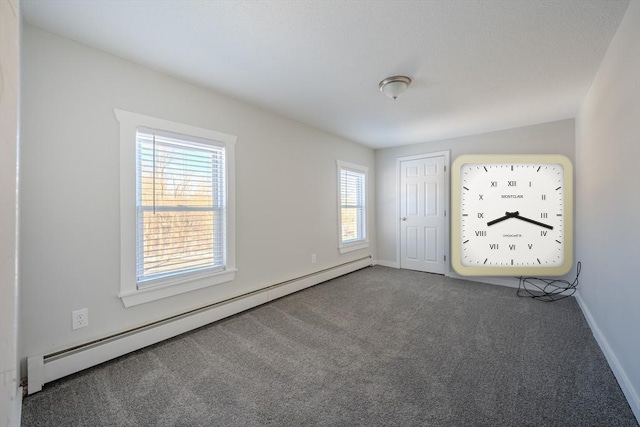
8:18
